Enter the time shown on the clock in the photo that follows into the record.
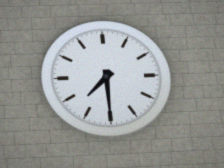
7:30
